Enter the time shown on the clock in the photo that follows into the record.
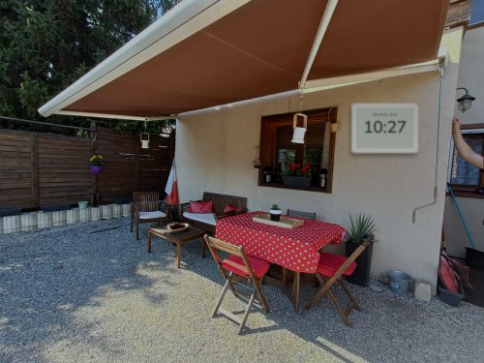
10:27
